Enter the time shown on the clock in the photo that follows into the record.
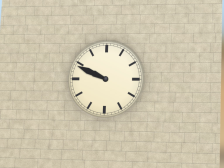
9:49
